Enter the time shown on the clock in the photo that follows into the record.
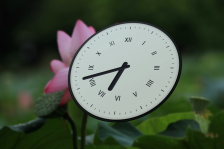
6:42
